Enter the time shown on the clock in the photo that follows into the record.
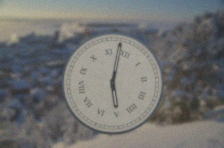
4:58
